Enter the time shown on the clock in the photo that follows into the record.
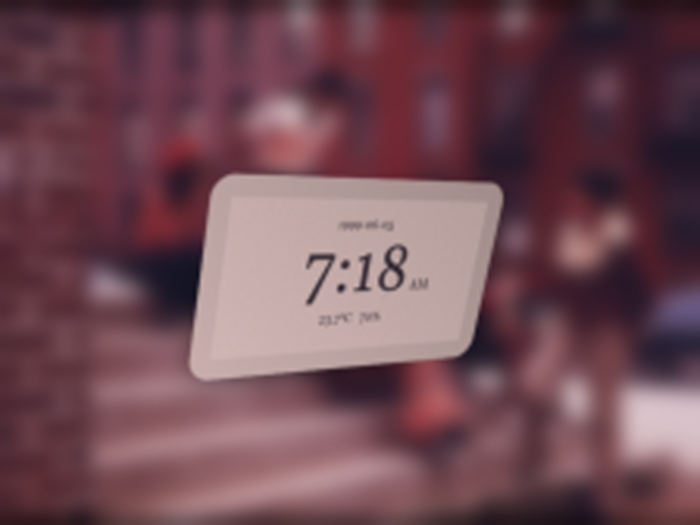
7:18
